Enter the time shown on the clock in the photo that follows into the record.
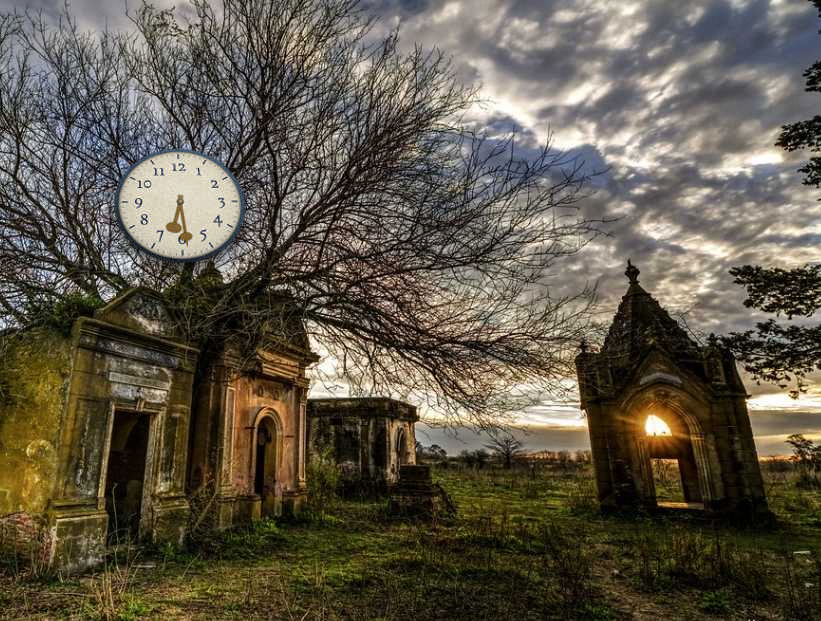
6:29
